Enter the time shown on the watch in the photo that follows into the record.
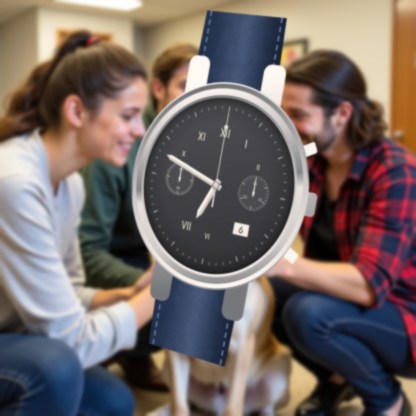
6:48
